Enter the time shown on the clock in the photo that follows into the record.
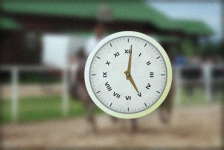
5:01
